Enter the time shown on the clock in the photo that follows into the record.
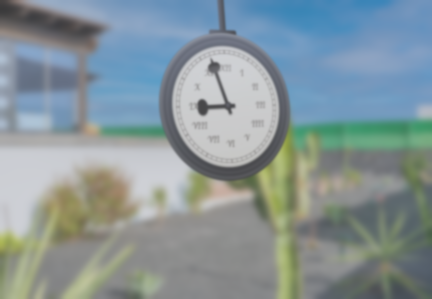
8:57
